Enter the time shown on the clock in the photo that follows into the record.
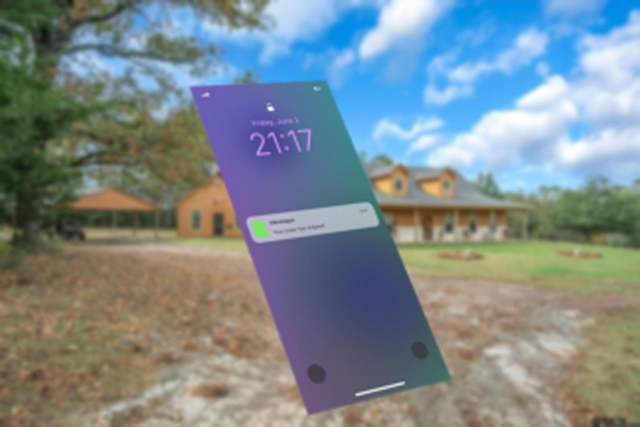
21:17
